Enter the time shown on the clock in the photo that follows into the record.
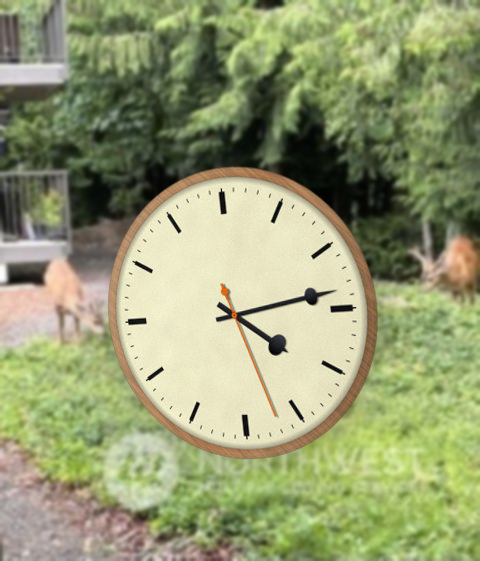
4:13:27
